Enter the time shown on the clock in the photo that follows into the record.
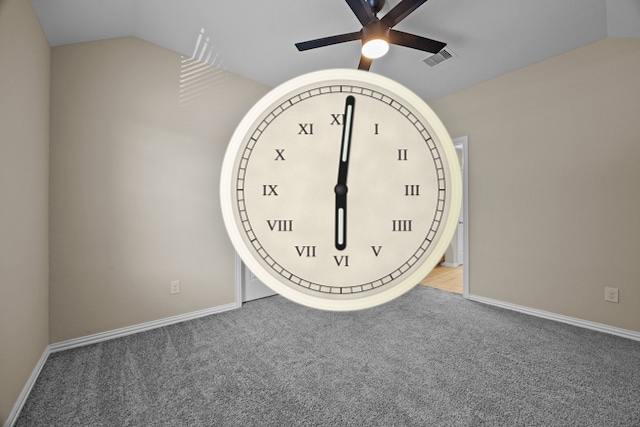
6:01
